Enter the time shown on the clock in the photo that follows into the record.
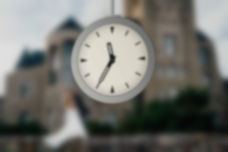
11:35
